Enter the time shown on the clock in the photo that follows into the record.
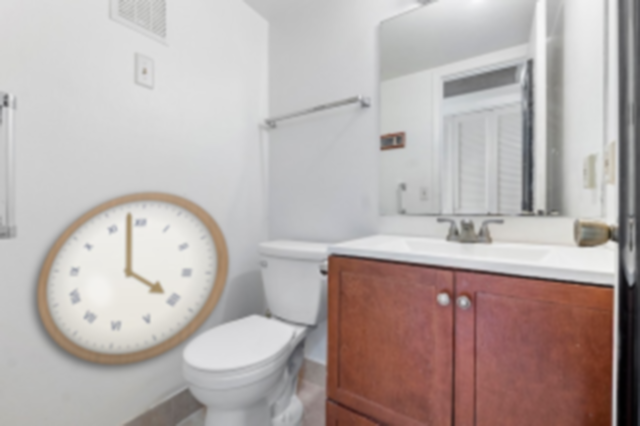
3:58
